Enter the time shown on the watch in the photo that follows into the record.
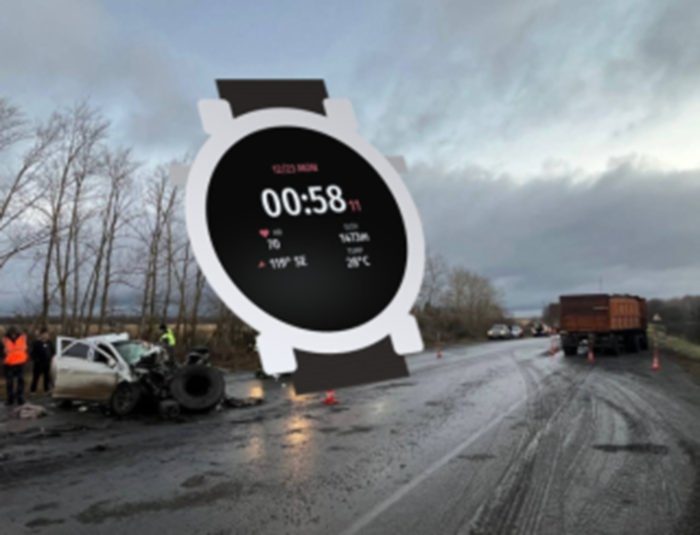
0:58
